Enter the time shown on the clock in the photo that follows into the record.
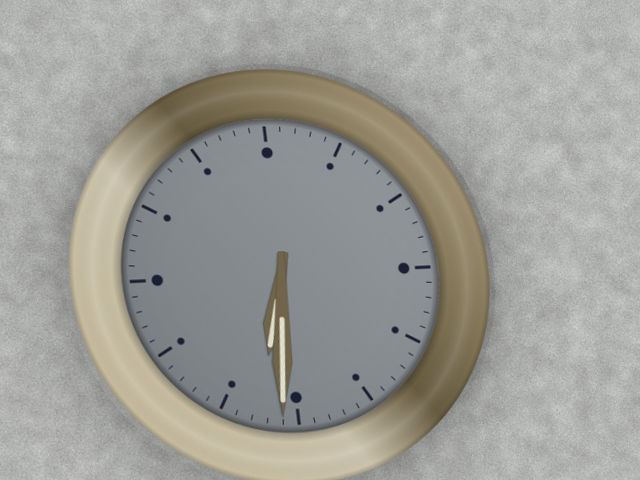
6:31
